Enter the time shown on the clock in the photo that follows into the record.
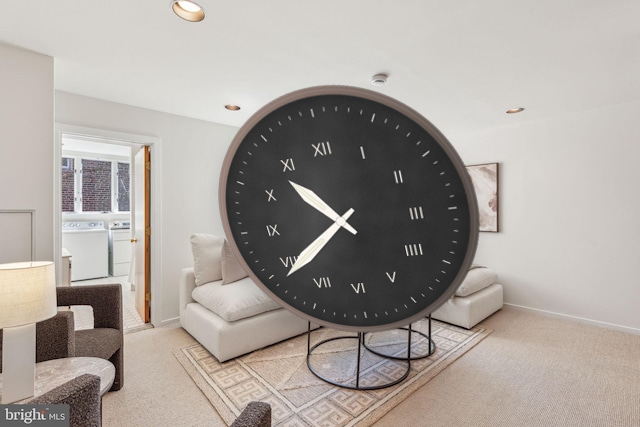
10:39
